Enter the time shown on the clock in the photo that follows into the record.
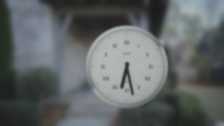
6:28
